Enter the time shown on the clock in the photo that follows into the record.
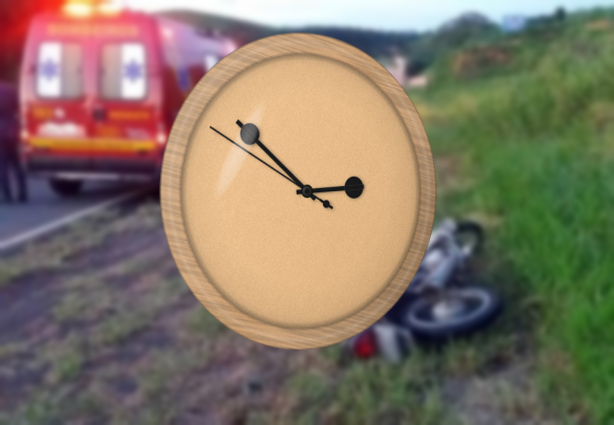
2:51:50
